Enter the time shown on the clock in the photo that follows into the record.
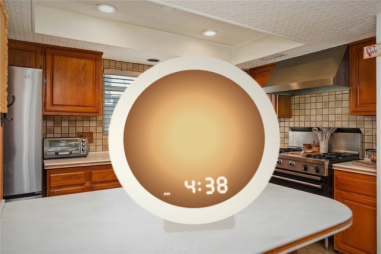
4:38
